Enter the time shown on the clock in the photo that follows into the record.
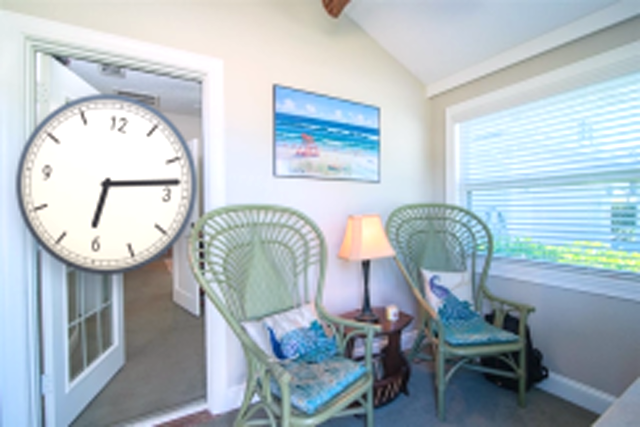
6:13
